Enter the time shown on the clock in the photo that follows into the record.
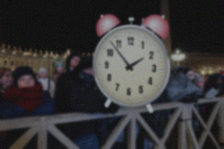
1:53
